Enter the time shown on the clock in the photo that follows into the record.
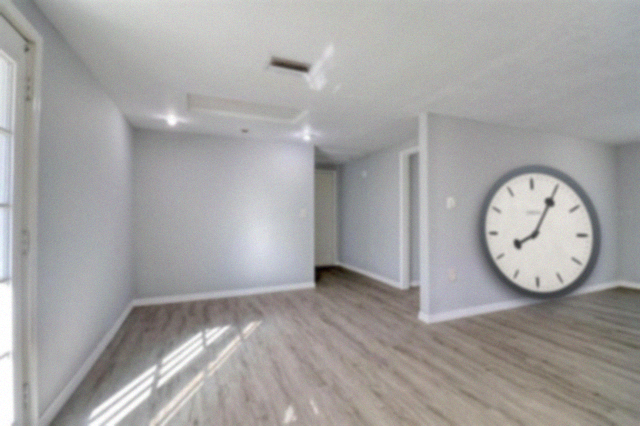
8:05
